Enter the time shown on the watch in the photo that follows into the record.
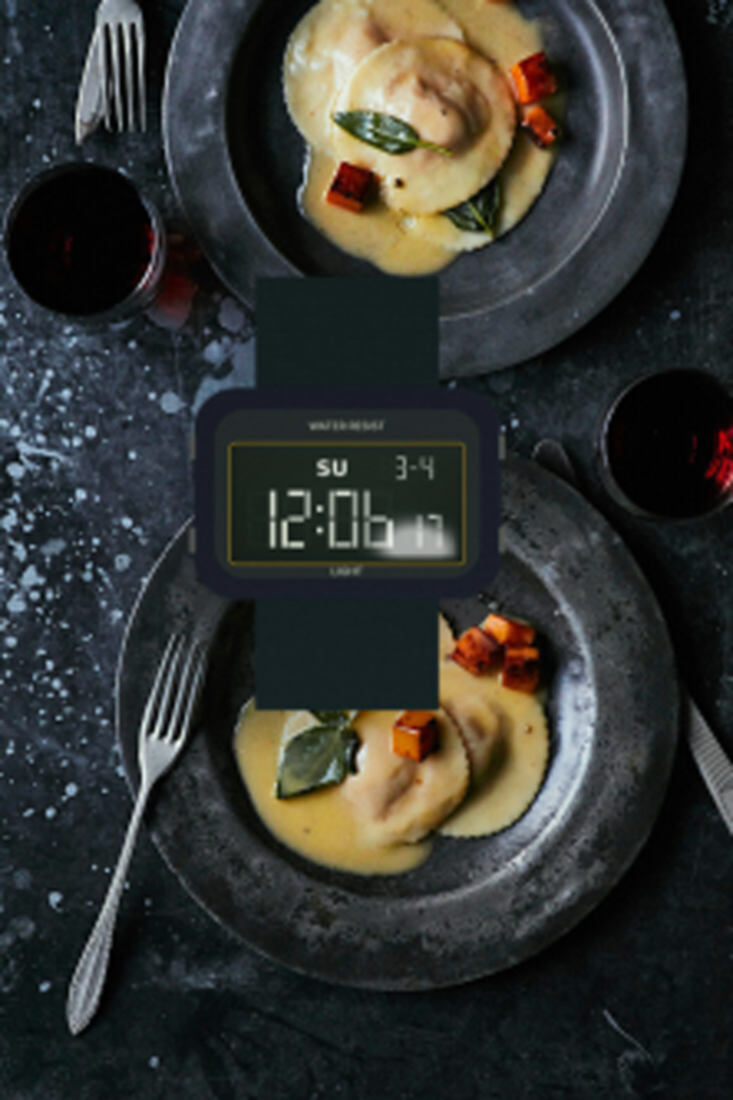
12:06:17
